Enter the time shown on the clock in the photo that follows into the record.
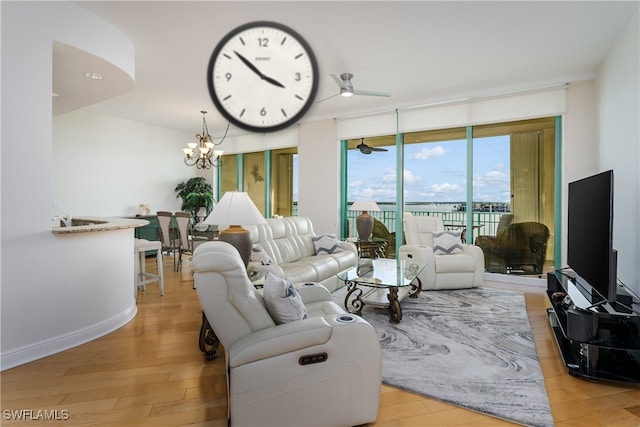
3:52
